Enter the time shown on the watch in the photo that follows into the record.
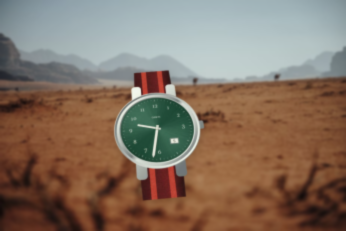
9:32
